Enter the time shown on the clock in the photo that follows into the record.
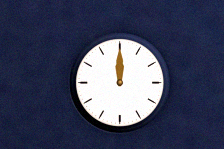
12:00
